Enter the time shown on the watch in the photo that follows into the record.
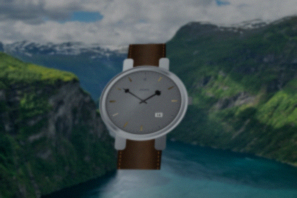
1:51
